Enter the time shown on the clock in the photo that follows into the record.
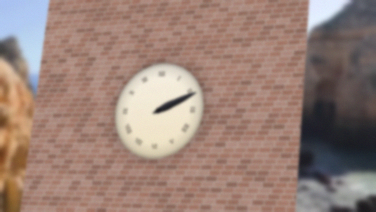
2:11
